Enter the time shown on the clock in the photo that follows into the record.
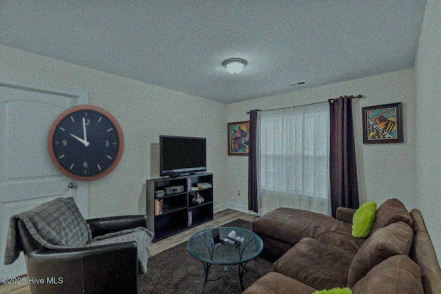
9:59
